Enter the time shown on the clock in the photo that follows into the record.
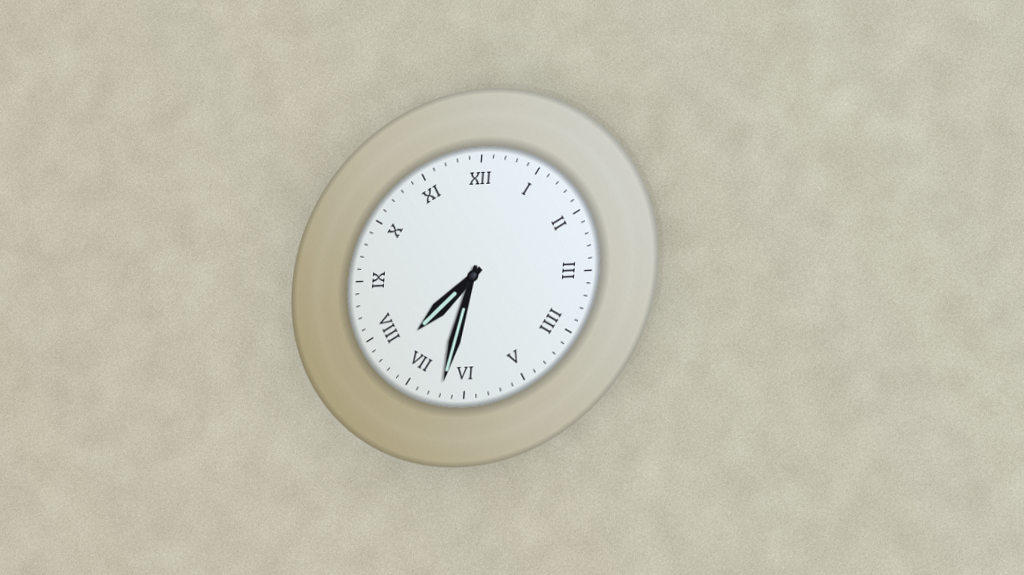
7:32
